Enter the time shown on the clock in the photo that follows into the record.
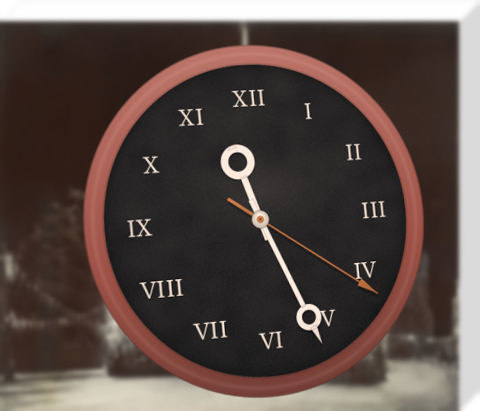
11:26:21
